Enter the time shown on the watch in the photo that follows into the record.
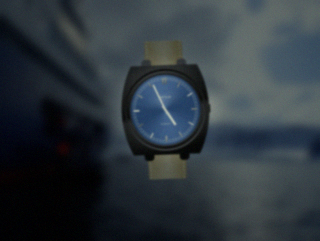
4:56
